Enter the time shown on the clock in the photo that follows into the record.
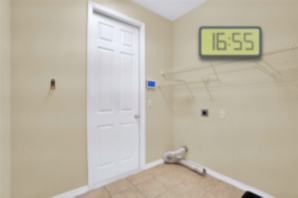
16:55
